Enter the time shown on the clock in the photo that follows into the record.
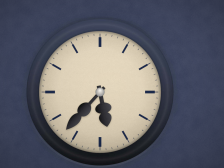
5:37
